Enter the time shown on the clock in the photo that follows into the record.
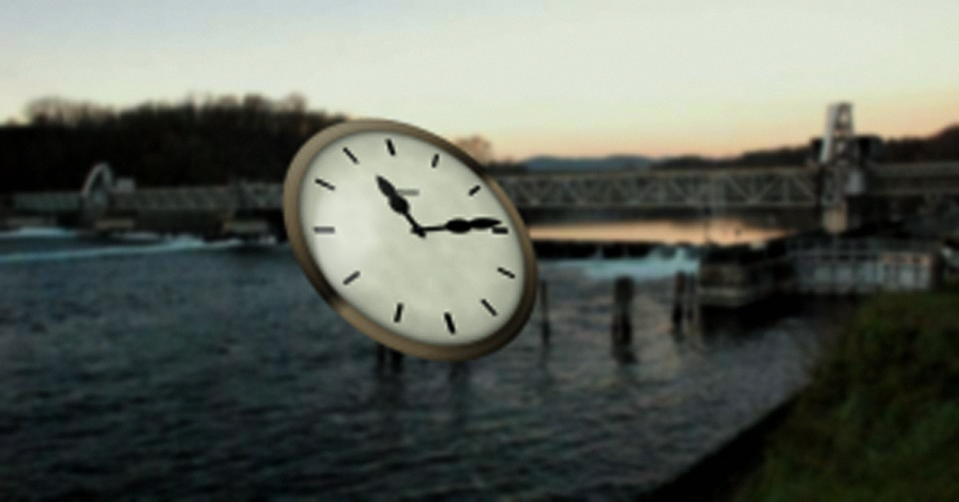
11:14
